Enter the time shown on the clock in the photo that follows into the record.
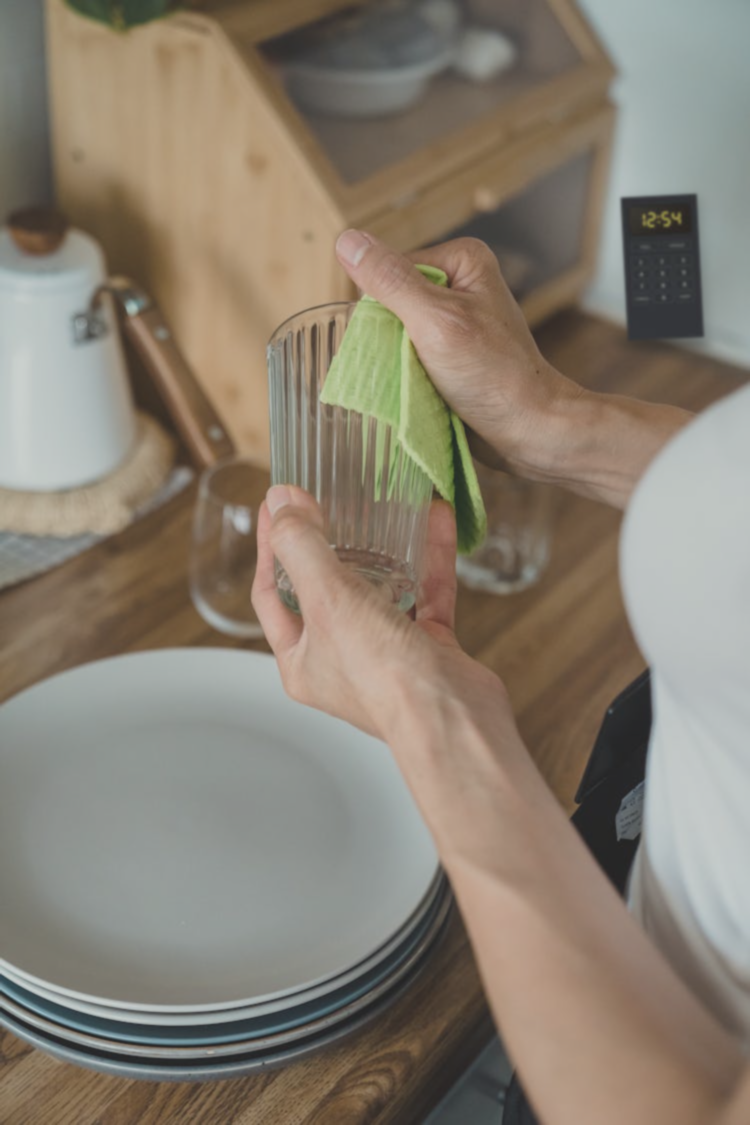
12:54
